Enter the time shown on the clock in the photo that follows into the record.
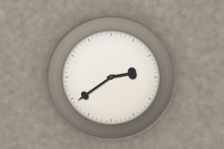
2:39
